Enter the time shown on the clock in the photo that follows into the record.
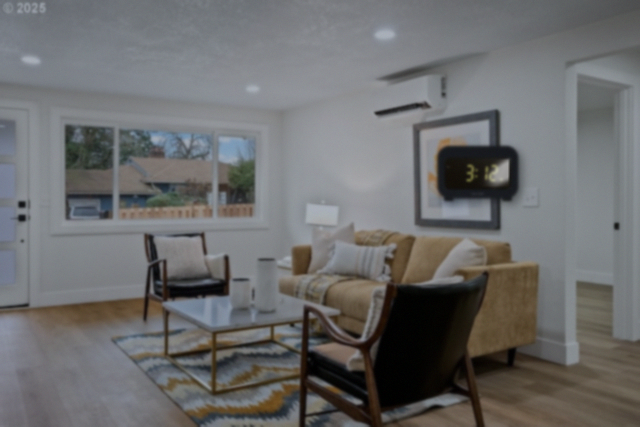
3:12
